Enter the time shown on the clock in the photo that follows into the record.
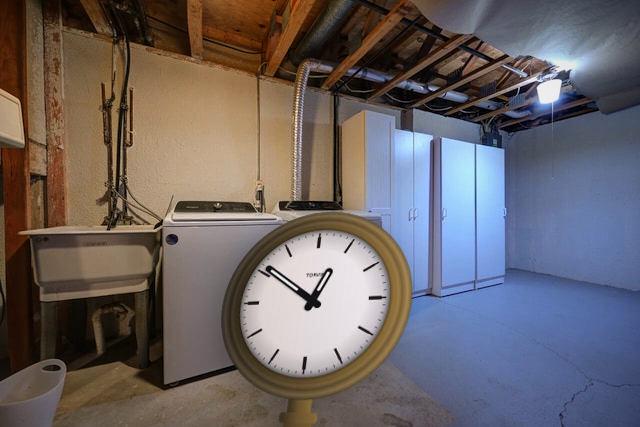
12:51
